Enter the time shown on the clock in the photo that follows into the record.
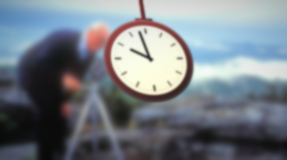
9:58
